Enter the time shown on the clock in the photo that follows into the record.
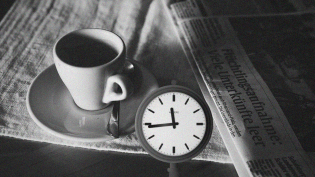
11:44
